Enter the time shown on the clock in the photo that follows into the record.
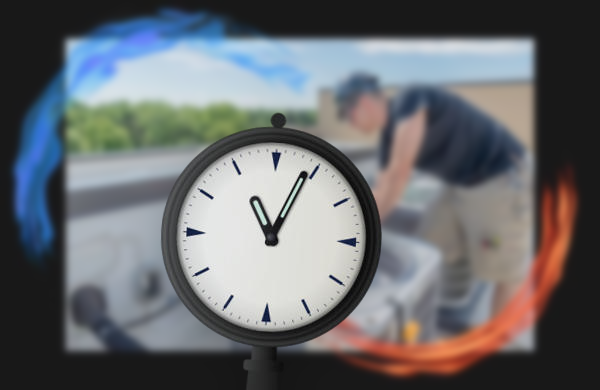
11:04
